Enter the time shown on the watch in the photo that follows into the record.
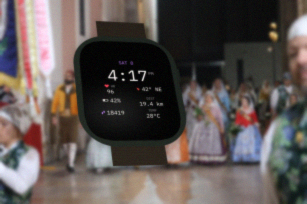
4:17
